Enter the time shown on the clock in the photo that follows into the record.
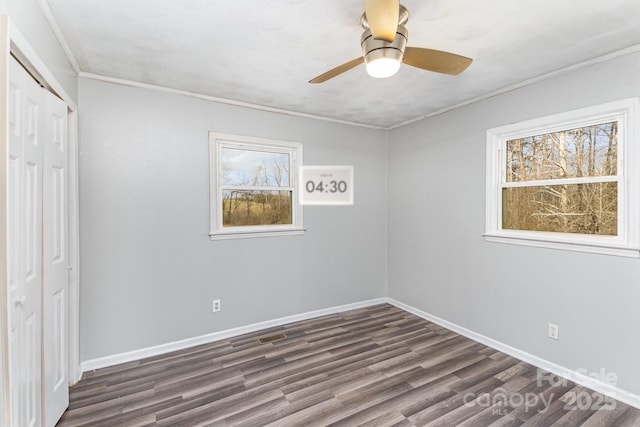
4:30
